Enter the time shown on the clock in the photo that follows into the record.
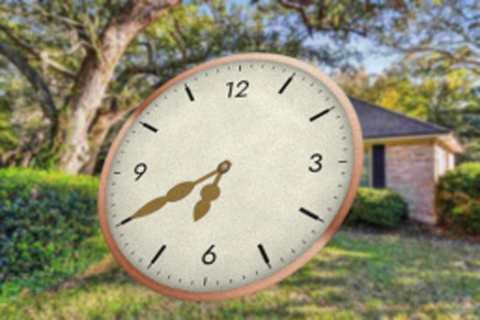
6:40
